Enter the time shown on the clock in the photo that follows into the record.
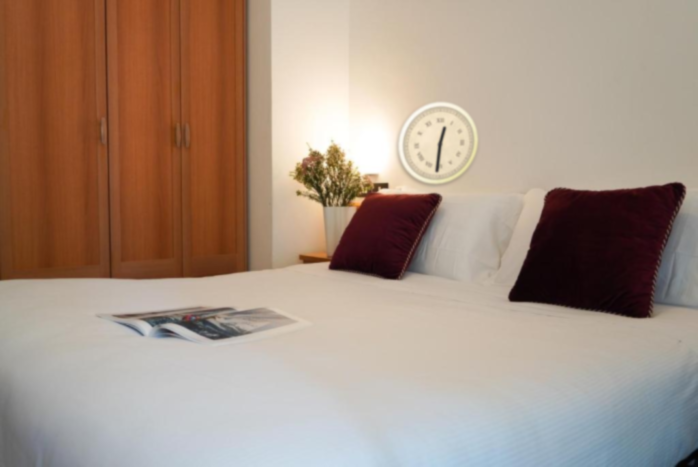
12:31
